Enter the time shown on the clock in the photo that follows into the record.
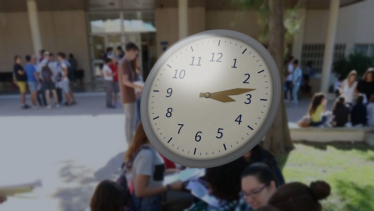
3:13
